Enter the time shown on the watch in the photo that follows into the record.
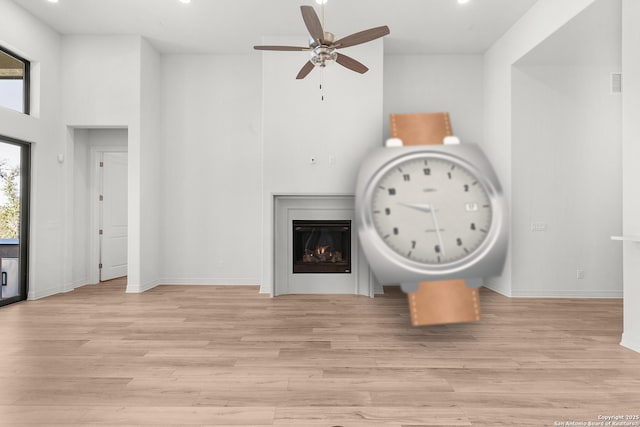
9:29
